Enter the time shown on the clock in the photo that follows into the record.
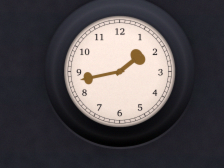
1:43
